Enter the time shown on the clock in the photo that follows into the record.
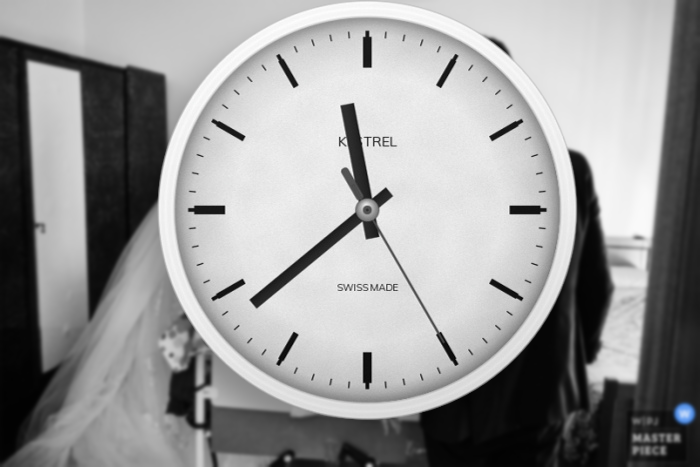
11:38:25
